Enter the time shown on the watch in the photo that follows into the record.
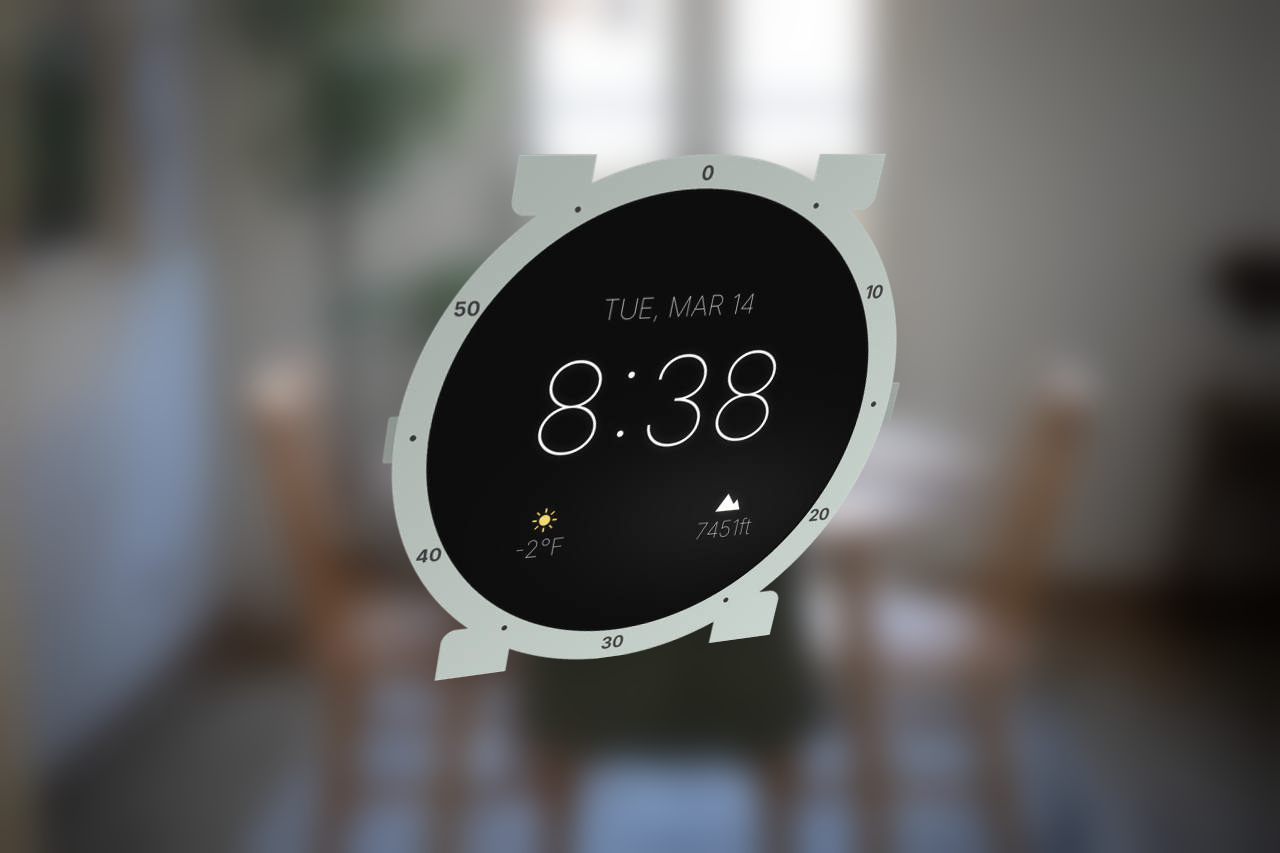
8:38
